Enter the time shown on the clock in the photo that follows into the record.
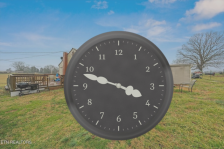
3:48
